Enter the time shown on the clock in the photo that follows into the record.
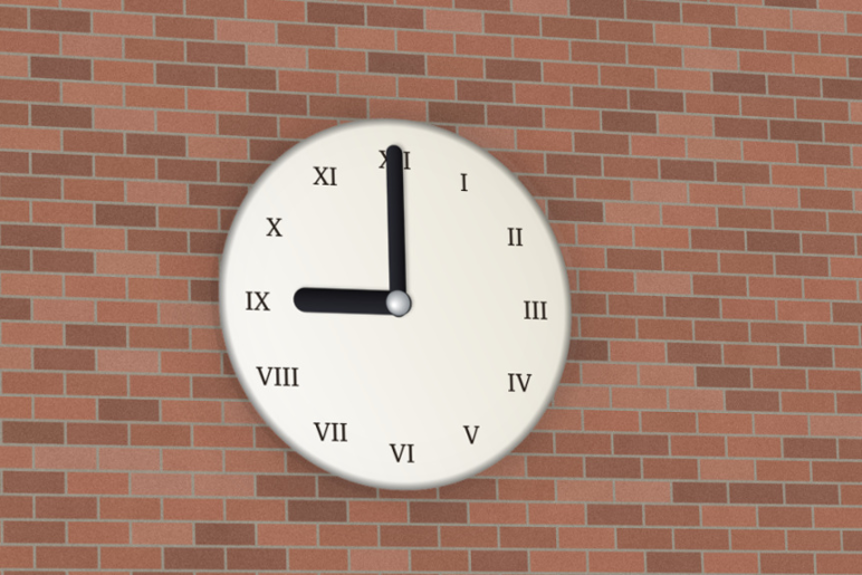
9:00
